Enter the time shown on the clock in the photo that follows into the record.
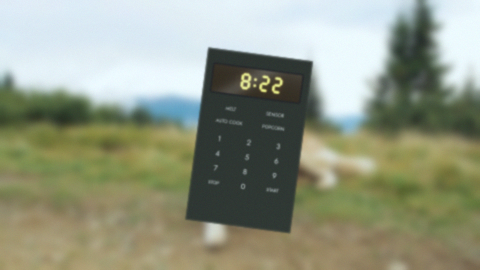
8:22
